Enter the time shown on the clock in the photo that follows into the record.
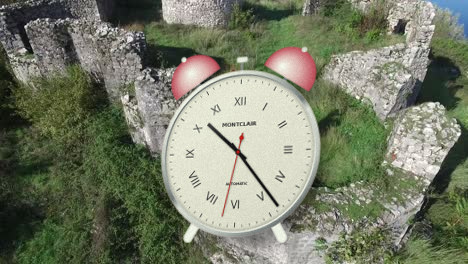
10:23:32
